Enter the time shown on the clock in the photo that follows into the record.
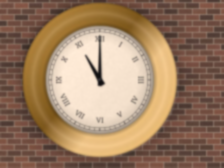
11:00
